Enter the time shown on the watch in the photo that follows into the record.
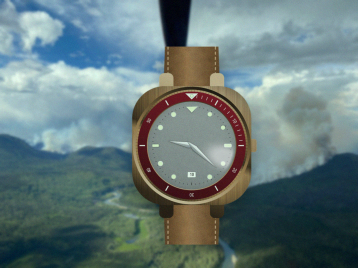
9:22
